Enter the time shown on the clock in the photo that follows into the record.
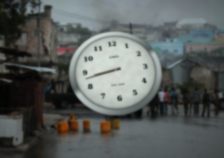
8:43
